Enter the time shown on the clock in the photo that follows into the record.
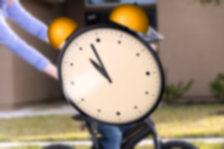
10:58
